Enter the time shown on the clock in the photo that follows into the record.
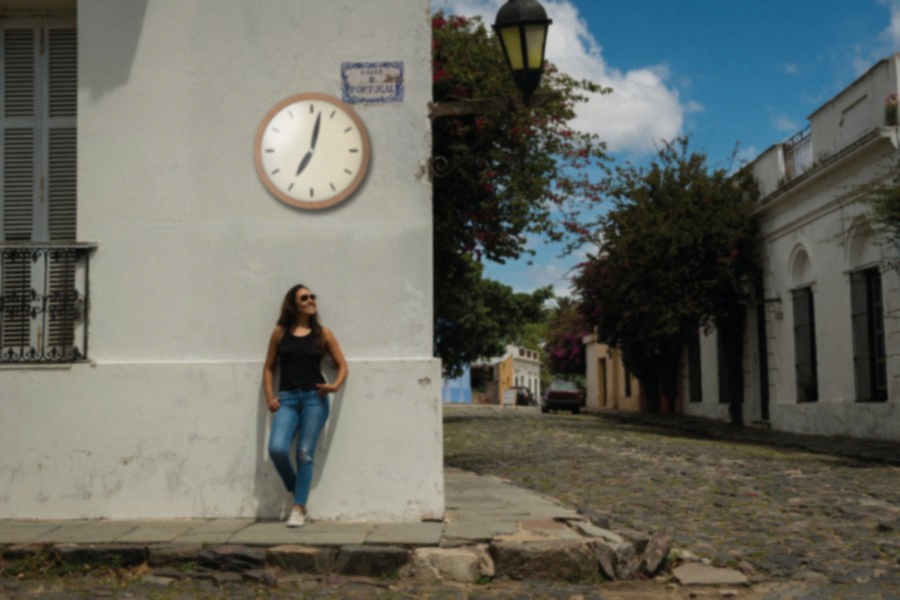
7:02
